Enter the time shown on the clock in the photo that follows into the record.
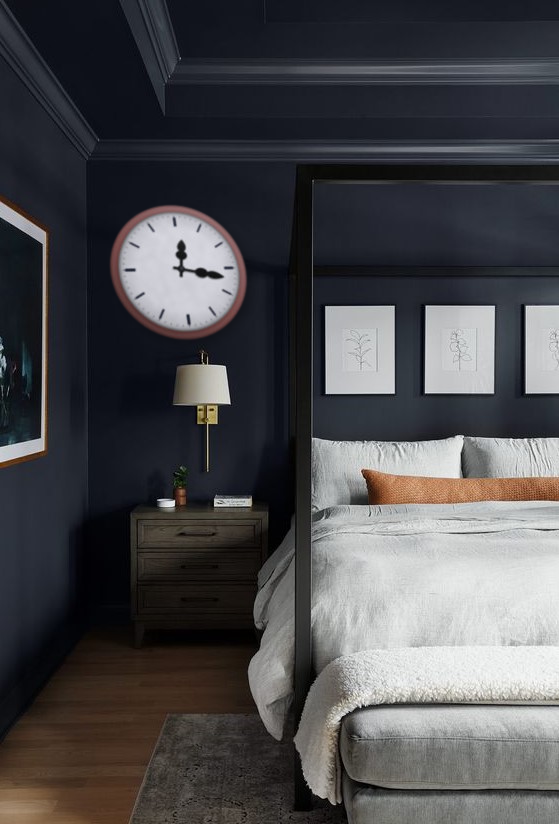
12:17
